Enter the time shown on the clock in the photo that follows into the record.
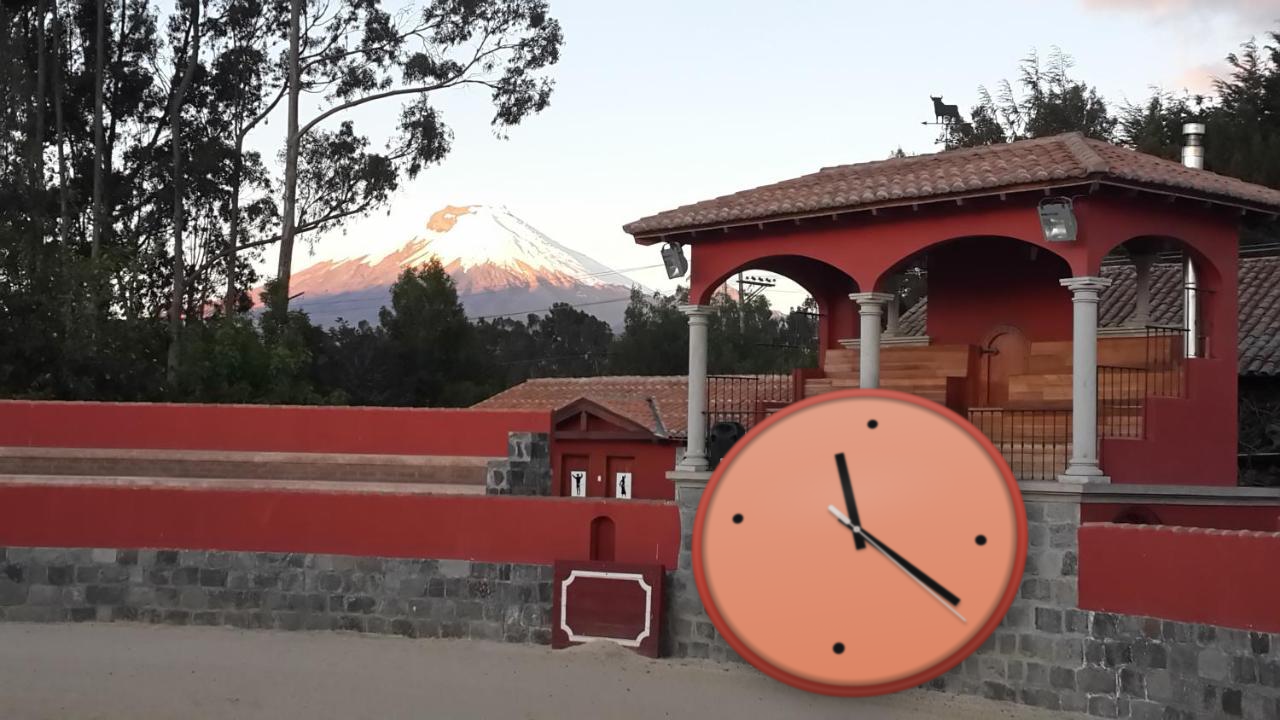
11:20:21
